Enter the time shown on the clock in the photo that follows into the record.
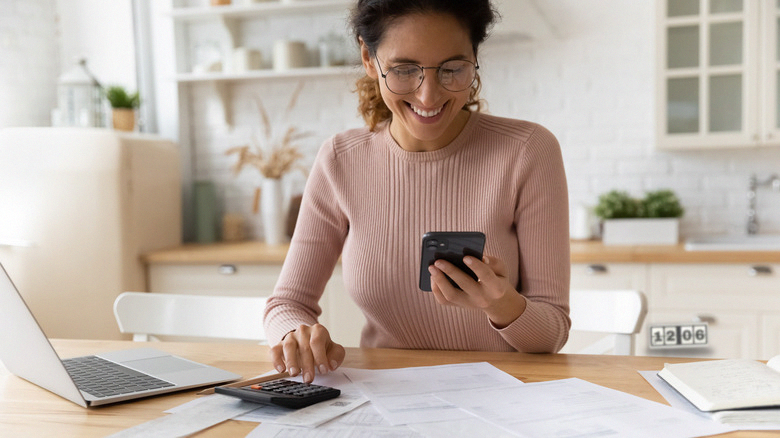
12:06
